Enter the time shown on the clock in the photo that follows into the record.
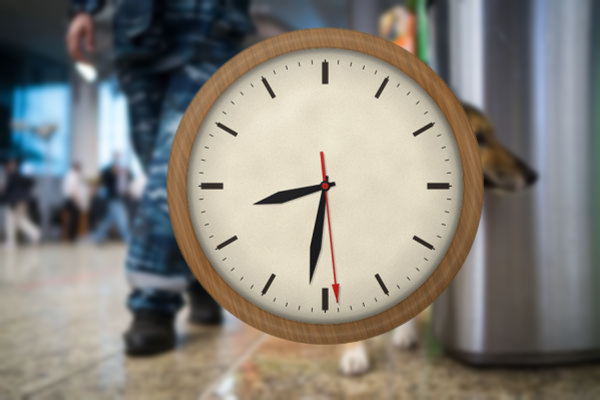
8:31:29
